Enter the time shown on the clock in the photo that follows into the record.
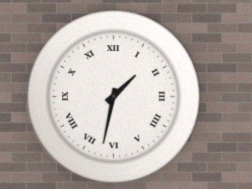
1:32
